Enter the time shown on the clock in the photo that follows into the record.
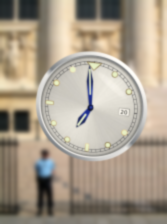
6:59
